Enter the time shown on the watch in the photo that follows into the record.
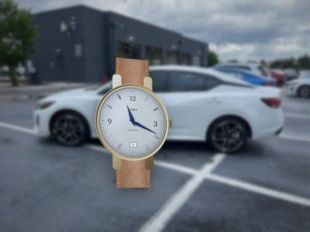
11:19
